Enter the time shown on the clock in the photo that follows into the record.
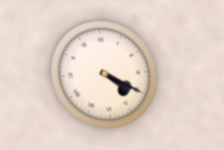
4:20
